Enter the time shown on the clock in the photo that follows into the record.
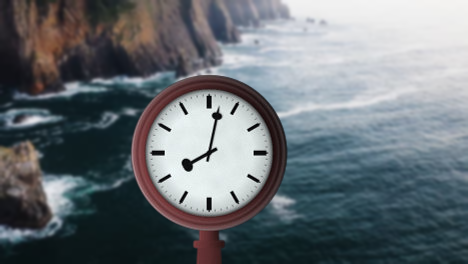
8:02
